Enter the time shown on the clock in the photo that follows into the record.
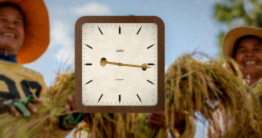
9:16
